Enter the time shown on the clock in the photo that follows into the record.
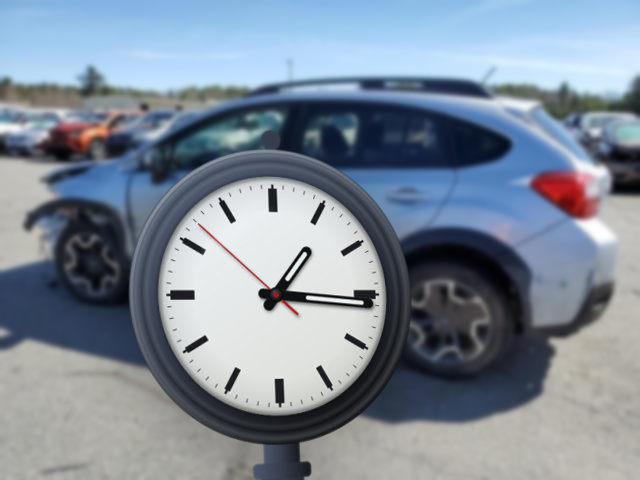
1:15:52
